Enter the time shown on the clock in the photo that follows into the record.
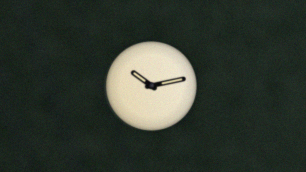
10:13
